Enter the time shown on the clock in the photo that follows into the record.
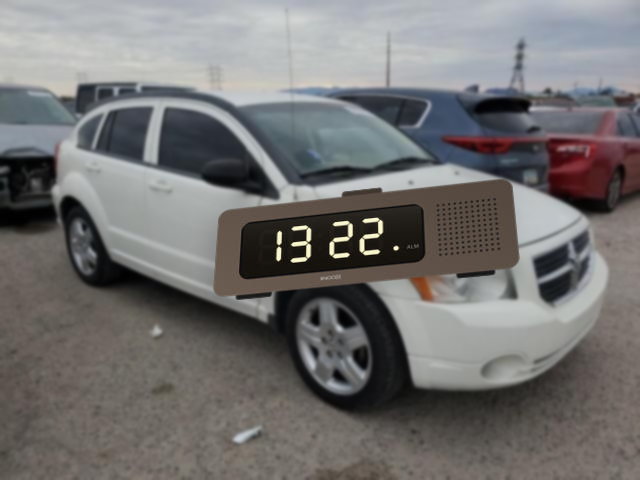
13:22
